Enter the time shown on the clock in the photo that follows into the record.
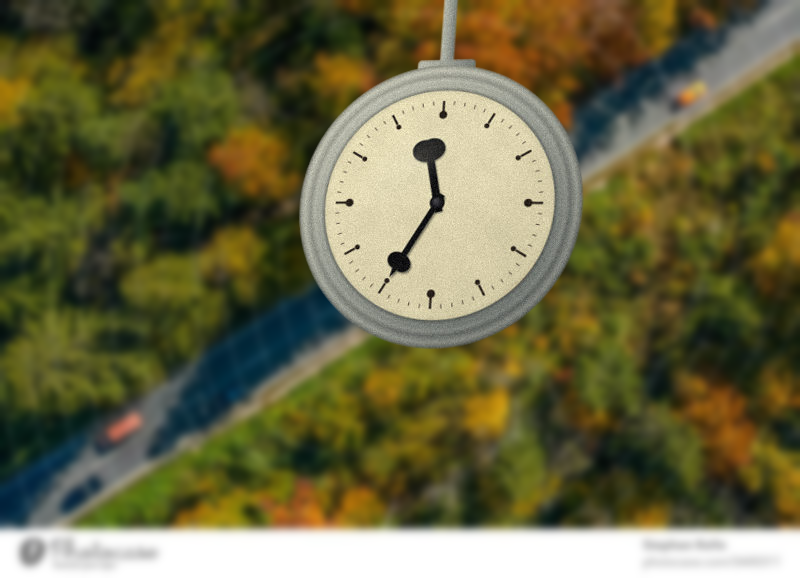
11:35
